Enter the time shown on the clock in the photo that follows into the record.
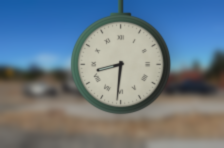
8:31
